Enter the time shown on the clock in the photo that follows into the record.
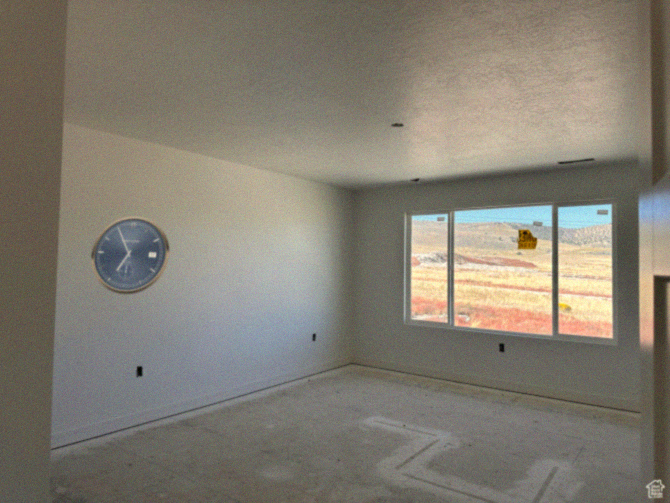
6:55
